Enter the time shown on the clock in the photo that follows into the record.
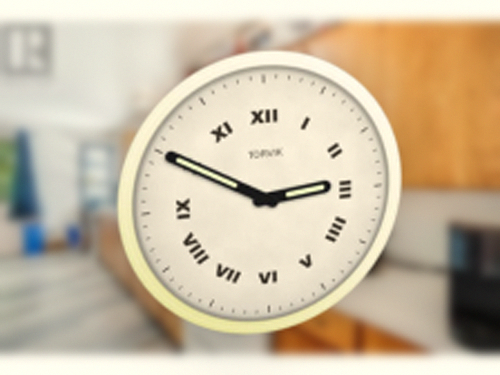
2:50
